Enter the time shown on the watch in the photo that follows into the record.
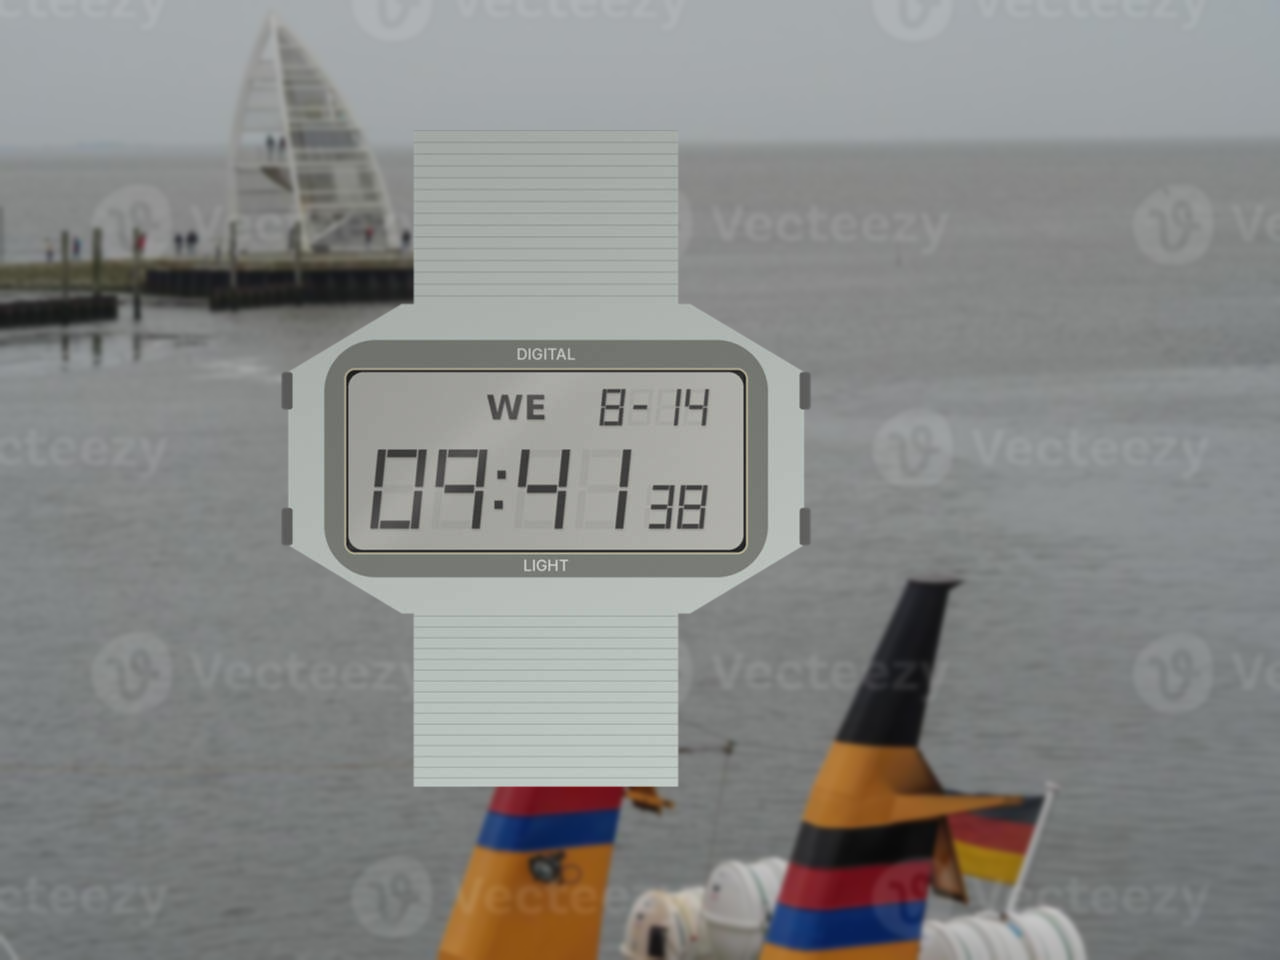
9:41:38
